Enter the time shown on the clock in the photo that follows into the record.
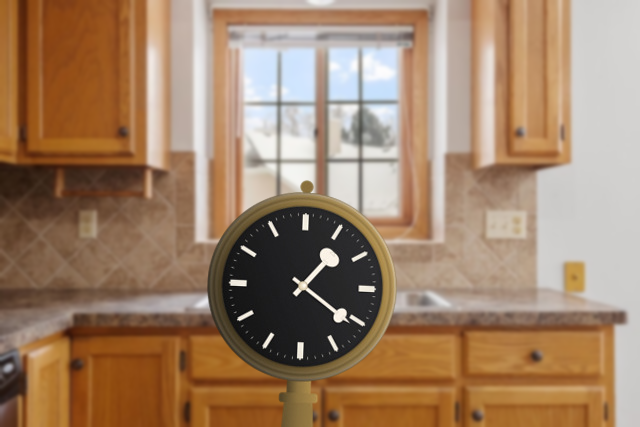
1:21
